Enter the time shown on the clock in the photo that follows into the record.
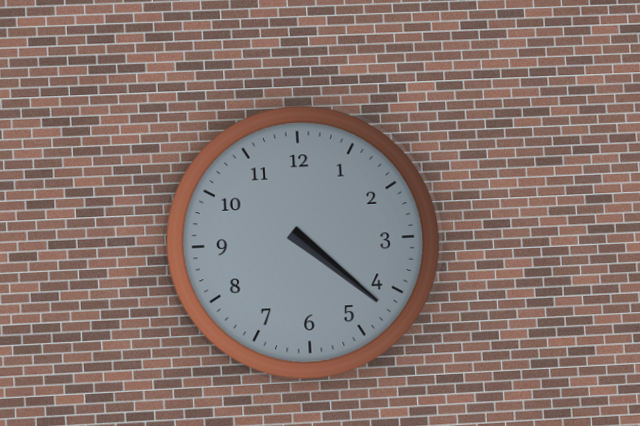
4:22
